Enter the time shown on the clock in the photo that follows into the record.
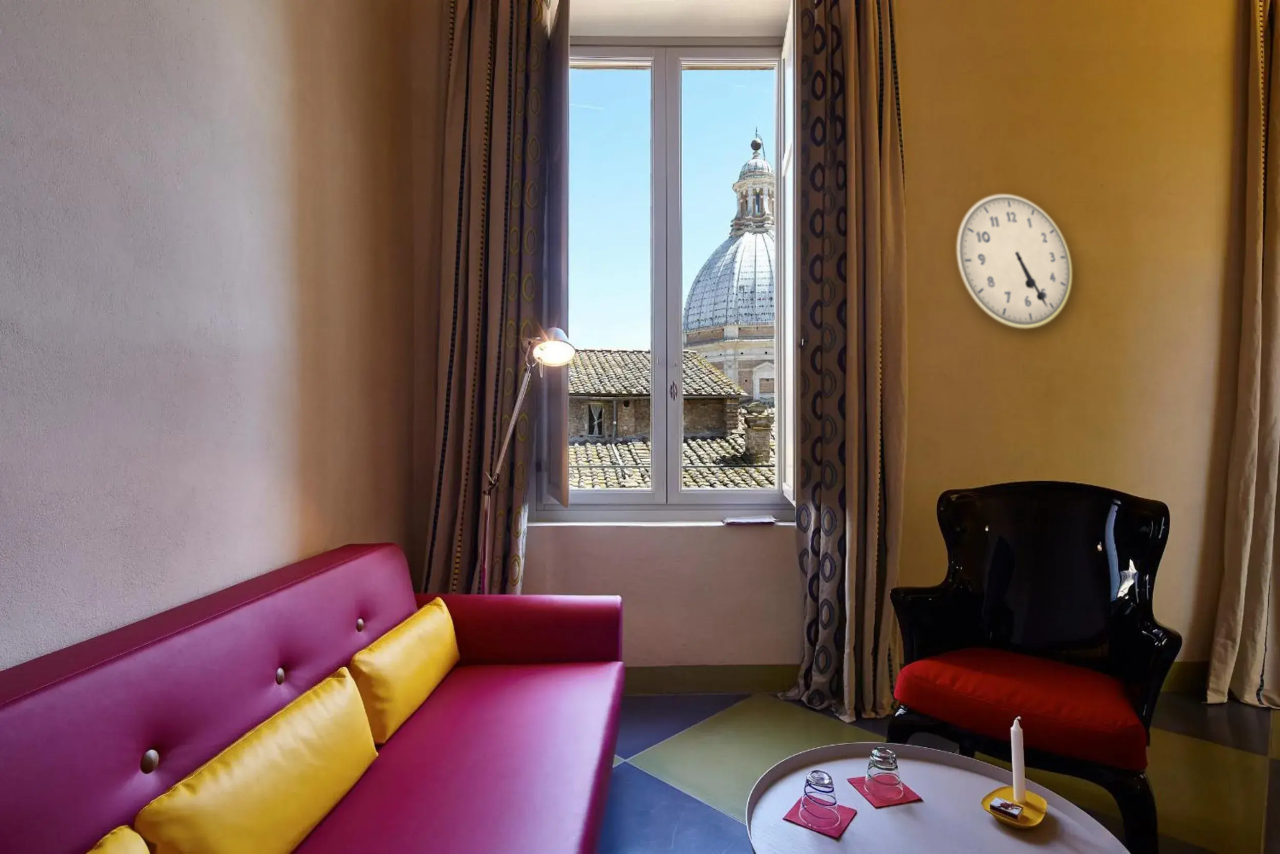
5:26
